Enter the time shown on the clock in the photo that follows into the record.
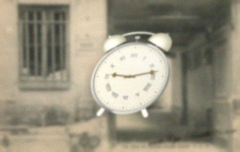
9:13
